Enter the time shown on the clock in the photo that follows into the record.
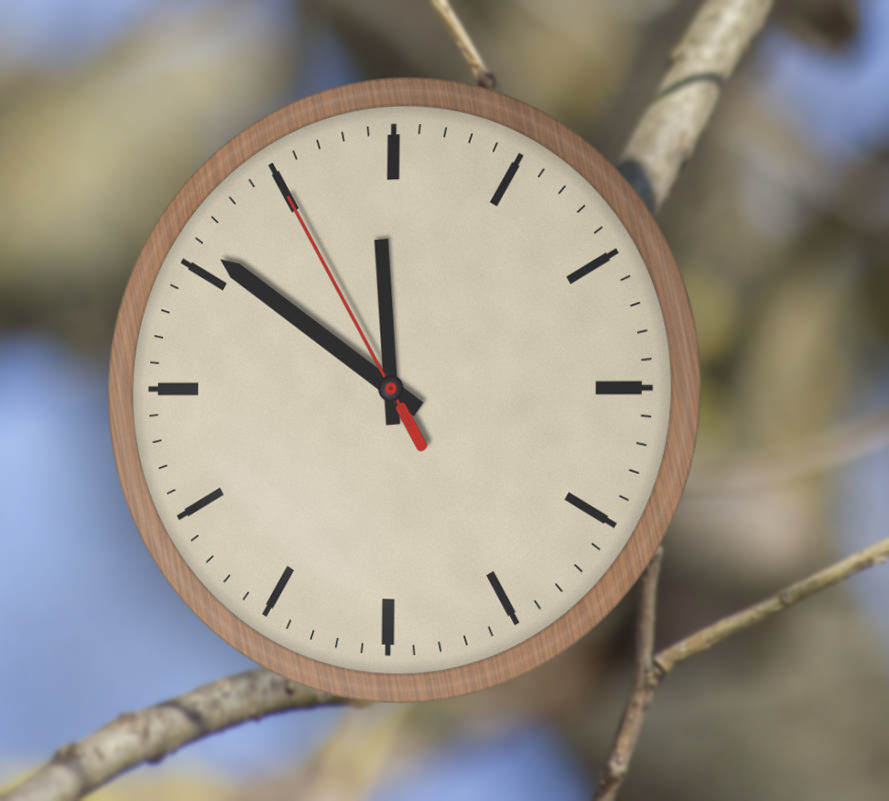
11:50:55
